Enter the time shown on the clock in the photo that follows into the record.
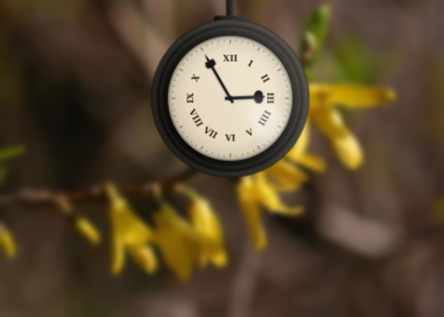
2:55
